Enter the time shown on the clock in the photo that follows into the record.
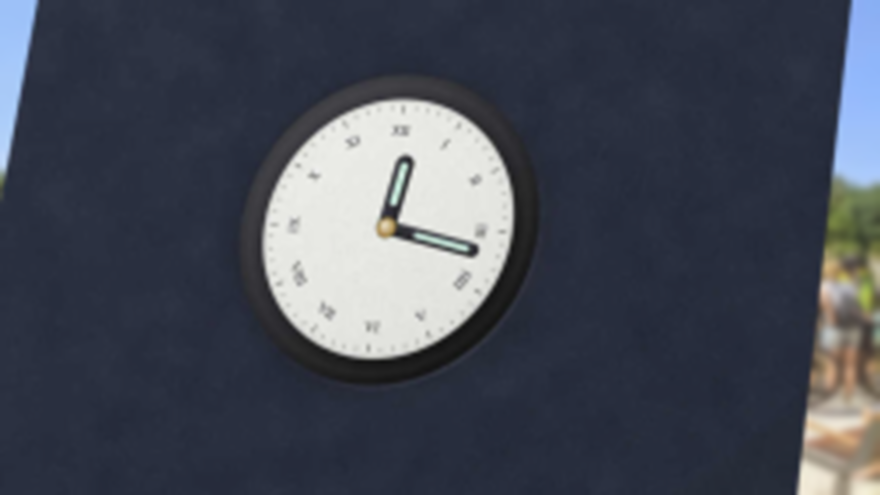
12:17
